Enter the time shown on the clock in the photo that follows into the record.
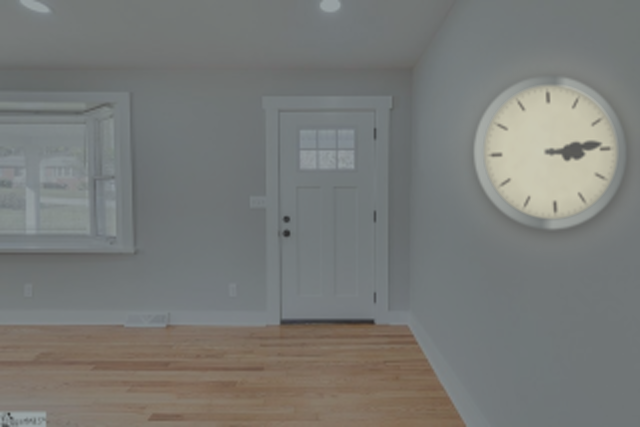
3:14
